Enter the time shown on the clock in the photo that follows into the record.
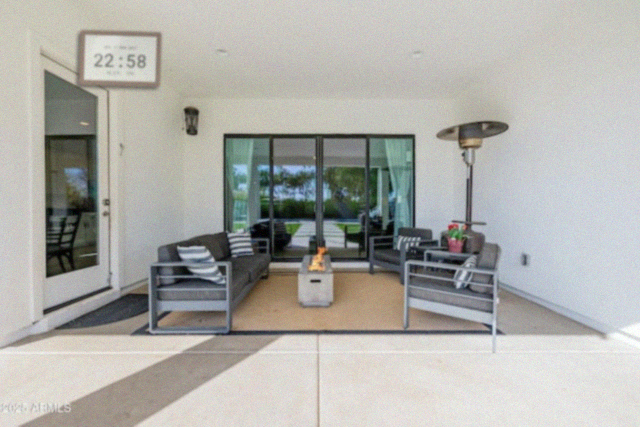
22:58
